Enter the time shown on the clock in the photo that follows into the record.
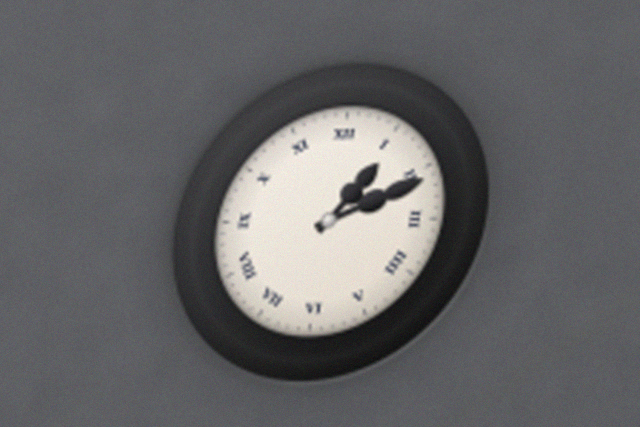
1:11
